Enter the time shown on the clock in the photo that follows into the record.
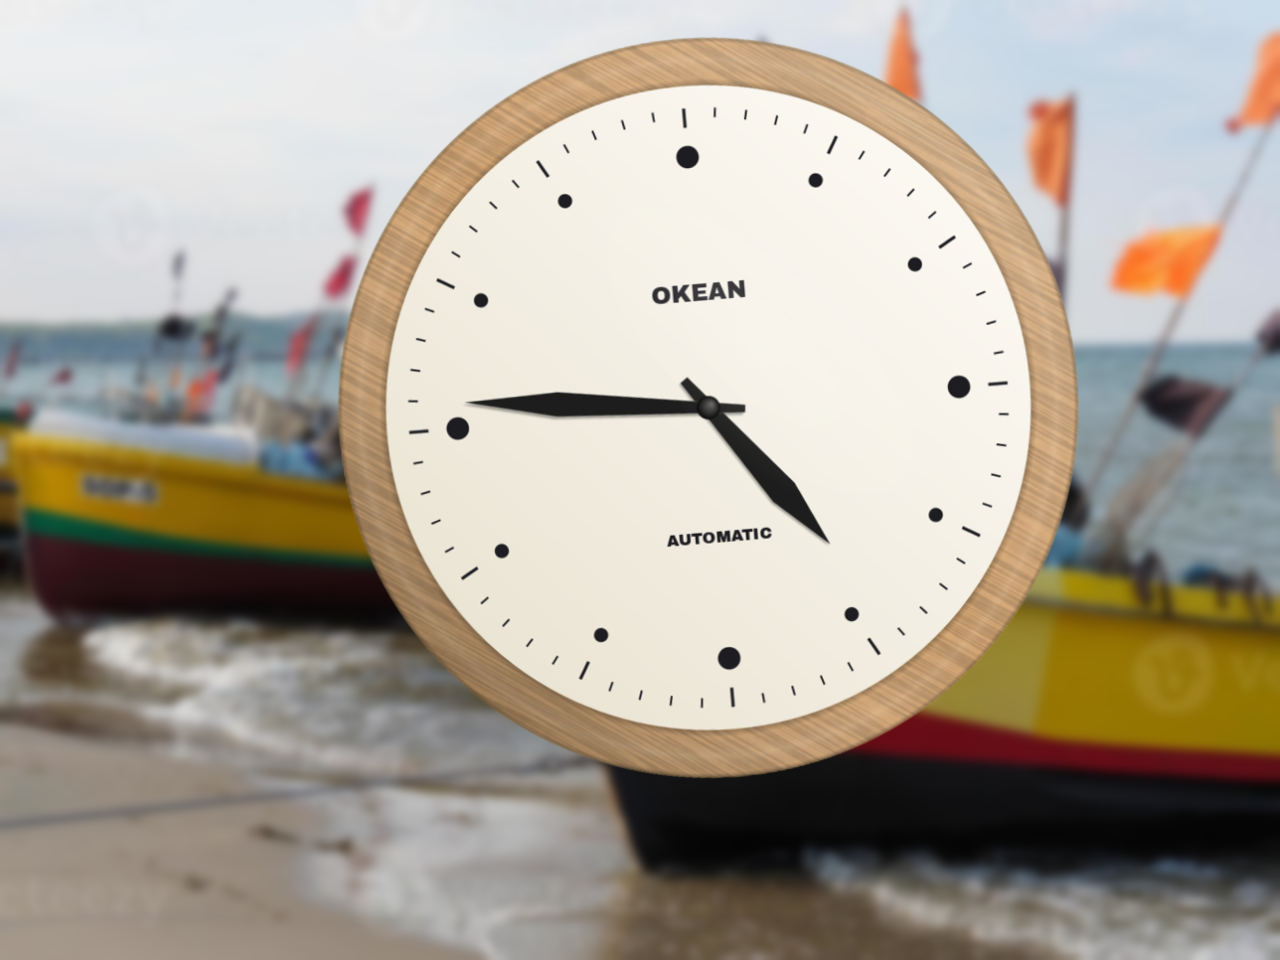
4:46
